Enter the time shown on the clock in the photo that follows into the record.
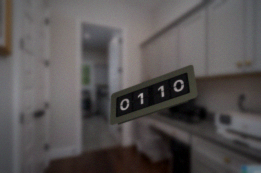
1:10
